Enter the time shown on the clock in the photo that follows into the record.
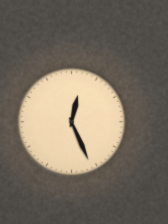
12:26
